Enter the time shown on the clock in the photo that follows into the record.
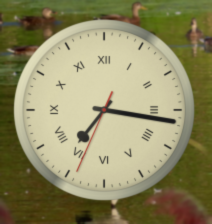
7:16:34
